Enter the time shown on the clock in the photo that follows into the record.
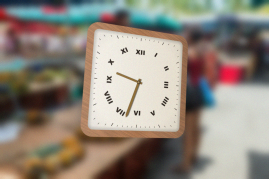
9:33
